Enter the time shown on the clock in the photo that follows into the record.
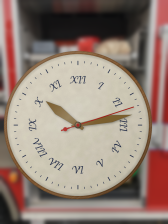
10:13:12
